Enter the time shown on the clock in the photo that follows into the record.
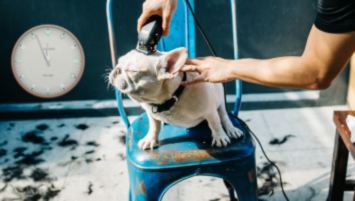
11:56
